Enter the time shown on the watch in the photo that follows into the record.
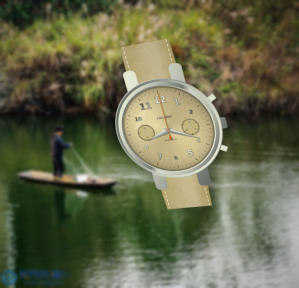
8:19
